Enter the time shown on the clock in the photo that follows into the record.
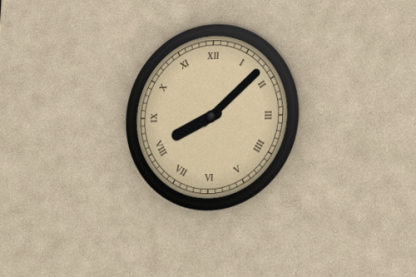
8:08
